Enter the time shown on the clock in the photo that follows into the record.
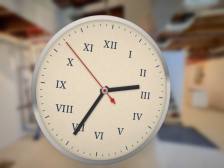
2:34:52
